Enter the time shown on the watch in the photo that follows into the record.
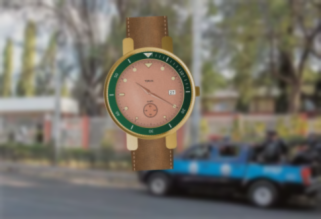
10:20
